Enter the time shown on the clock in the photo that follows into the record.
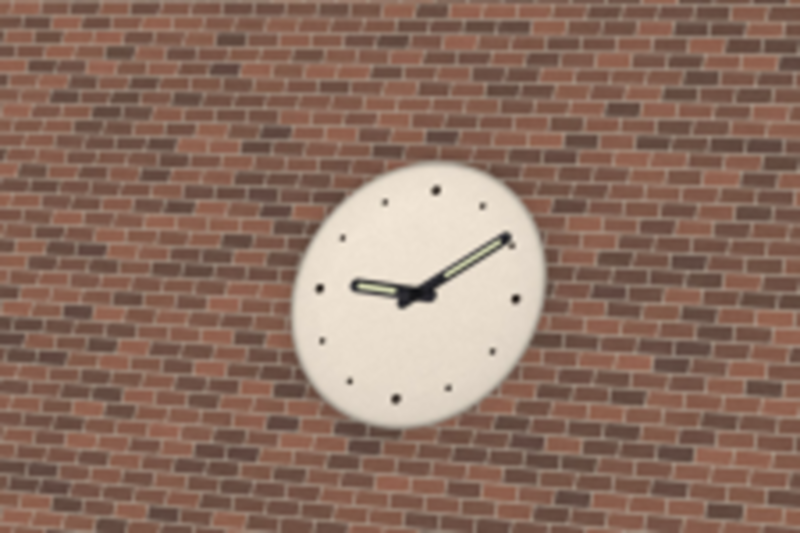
9:09
